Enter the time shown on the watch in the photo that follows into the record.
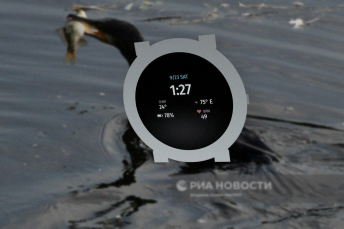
1:27
